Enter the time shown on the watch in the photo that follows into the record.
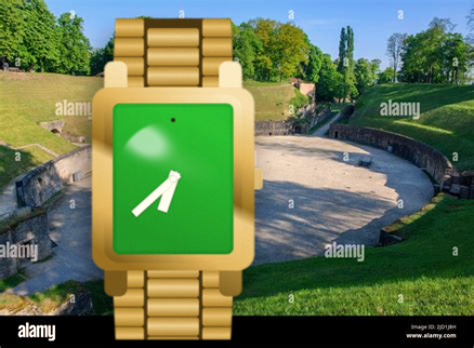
6:38
